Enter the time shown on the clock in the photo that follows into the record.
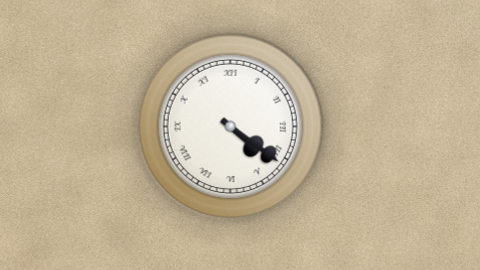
4:21
